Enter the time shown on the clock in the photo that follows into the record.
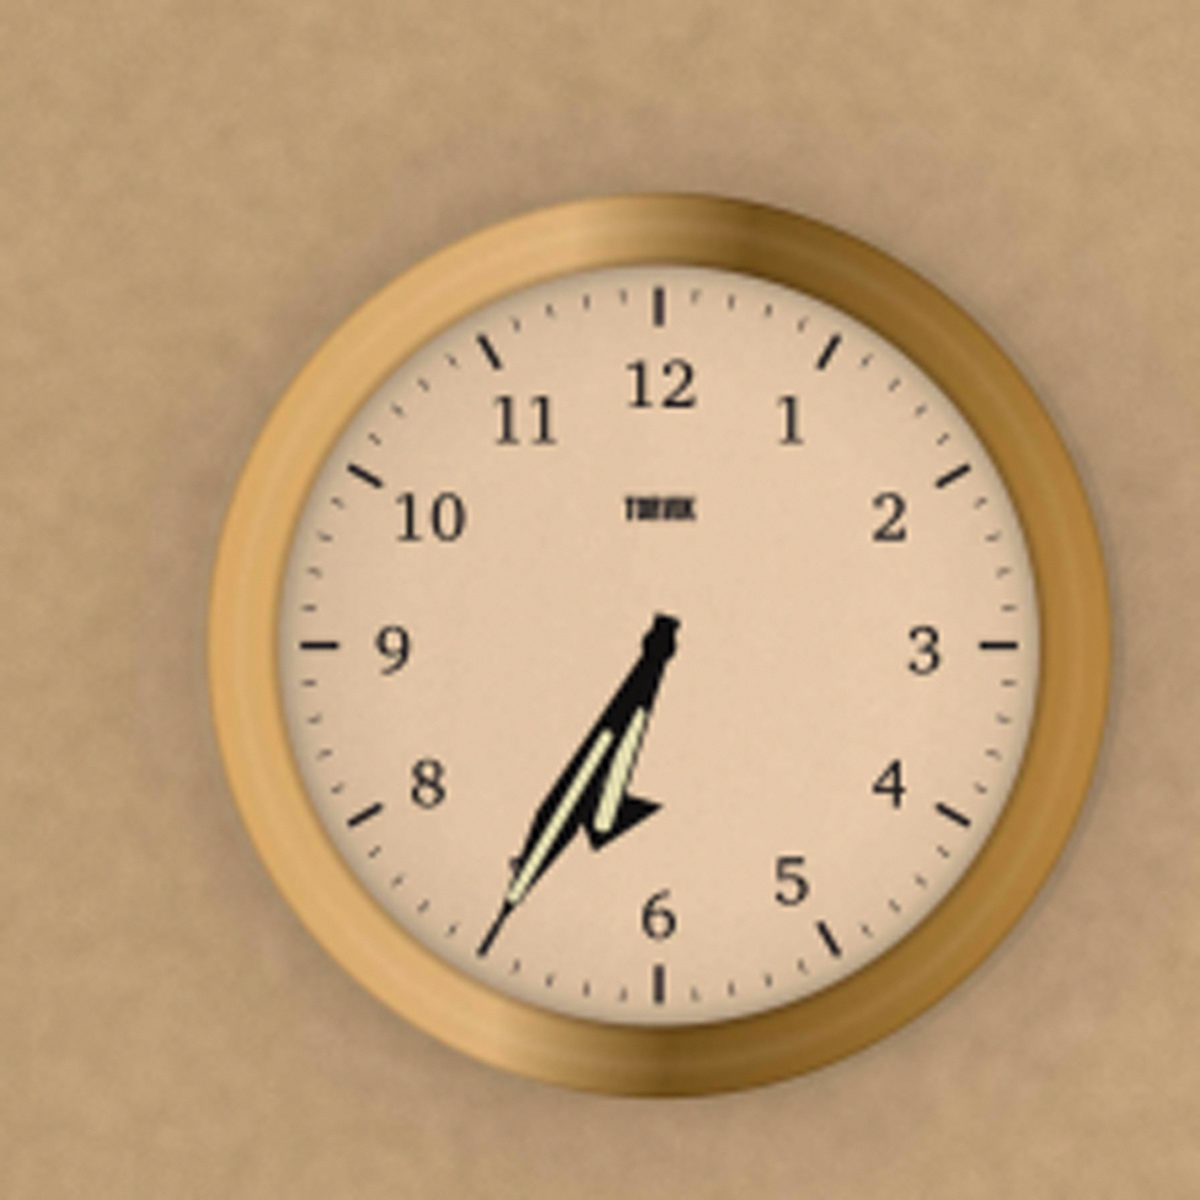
6:35
